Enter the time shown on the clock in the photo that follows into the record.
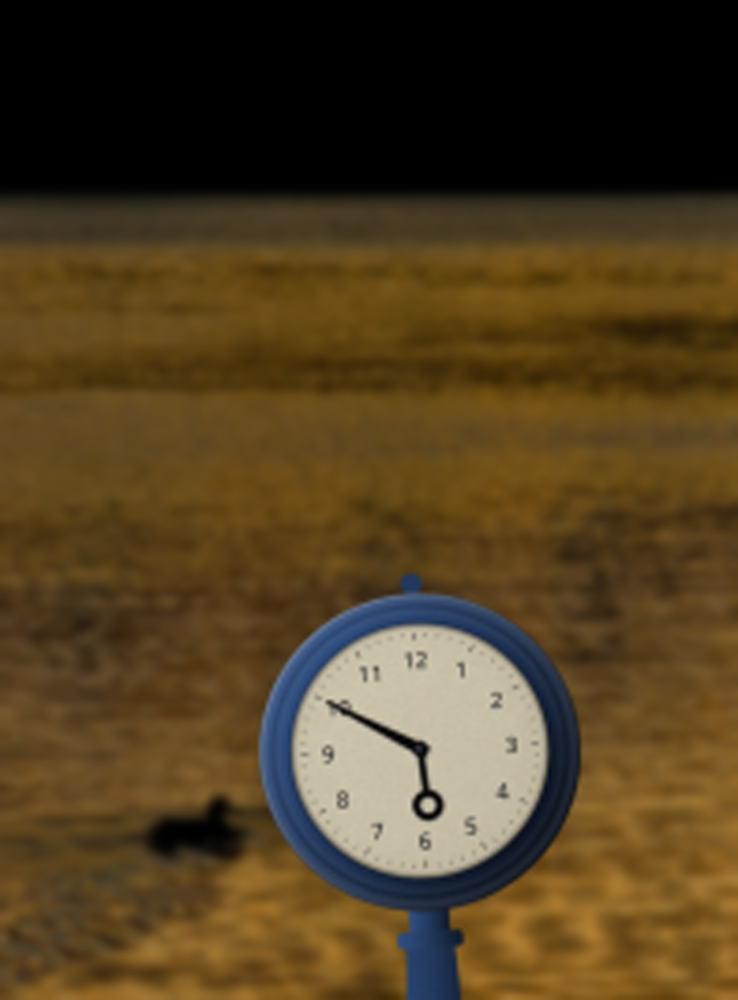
5:50
